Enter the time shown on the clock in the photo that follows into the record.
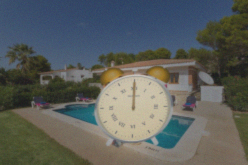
12:00
